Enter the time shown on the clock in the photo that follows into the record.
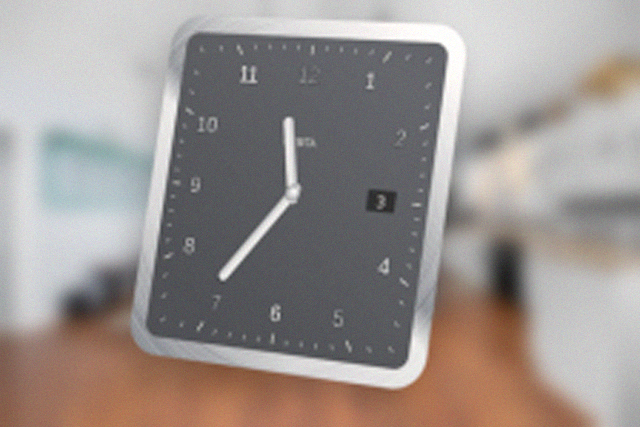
11:36
